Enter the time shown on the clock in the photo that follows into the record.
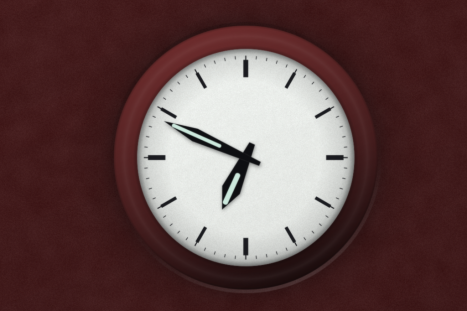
6:49
